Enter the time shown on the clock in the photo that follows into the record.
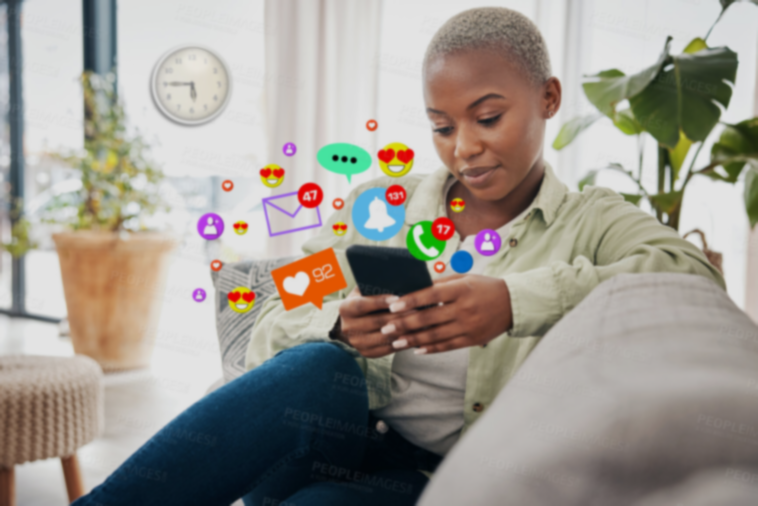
5:45
